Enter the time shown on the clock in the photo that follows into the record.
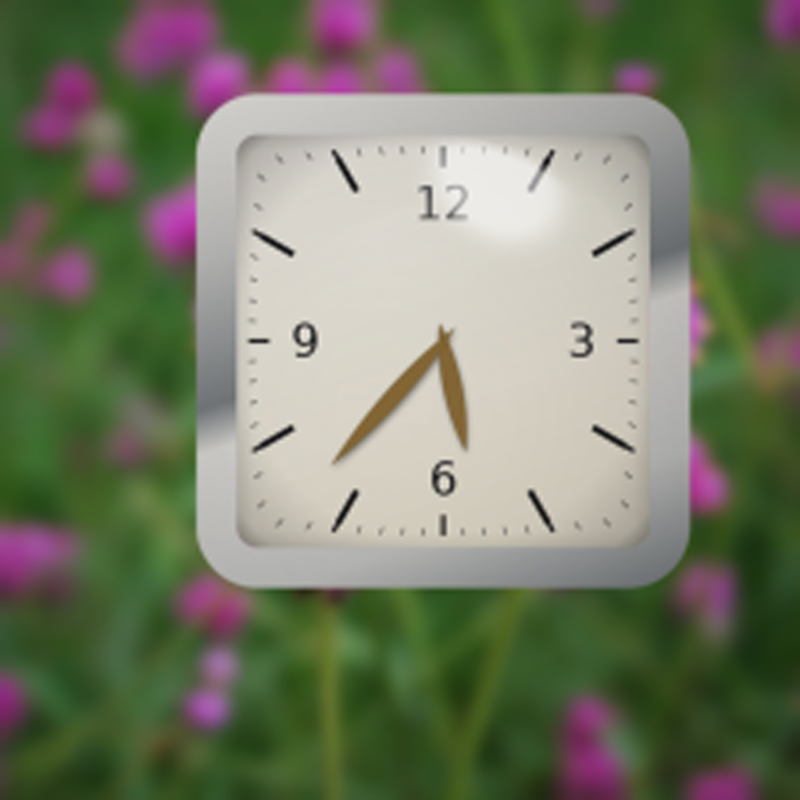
5:37
